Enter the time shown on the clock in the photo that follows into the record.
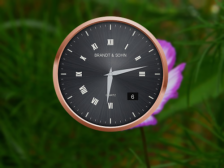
6:13
